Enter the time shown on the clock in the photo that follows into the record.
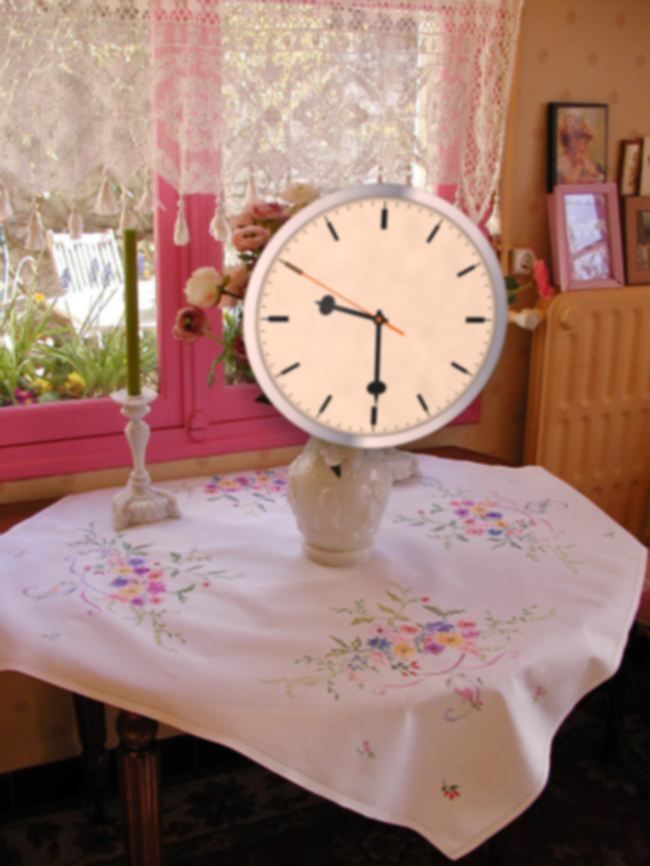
9:29:50
